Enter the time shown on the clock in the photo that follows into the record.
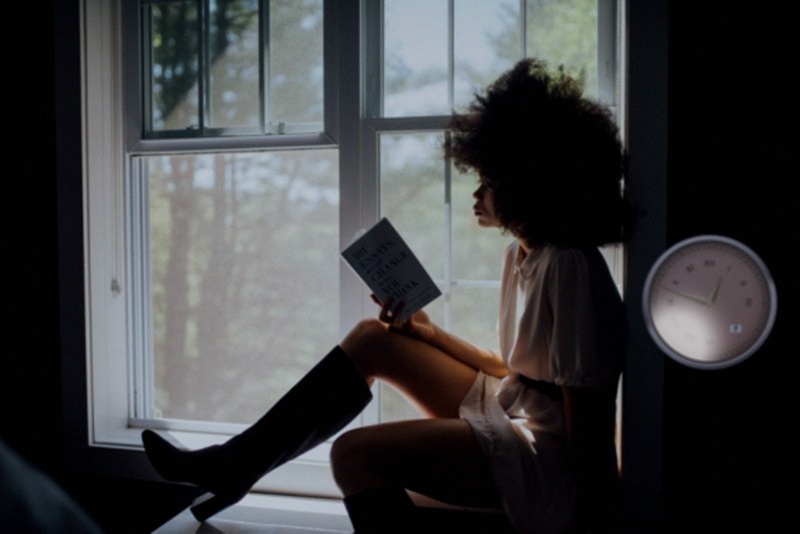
12:48
